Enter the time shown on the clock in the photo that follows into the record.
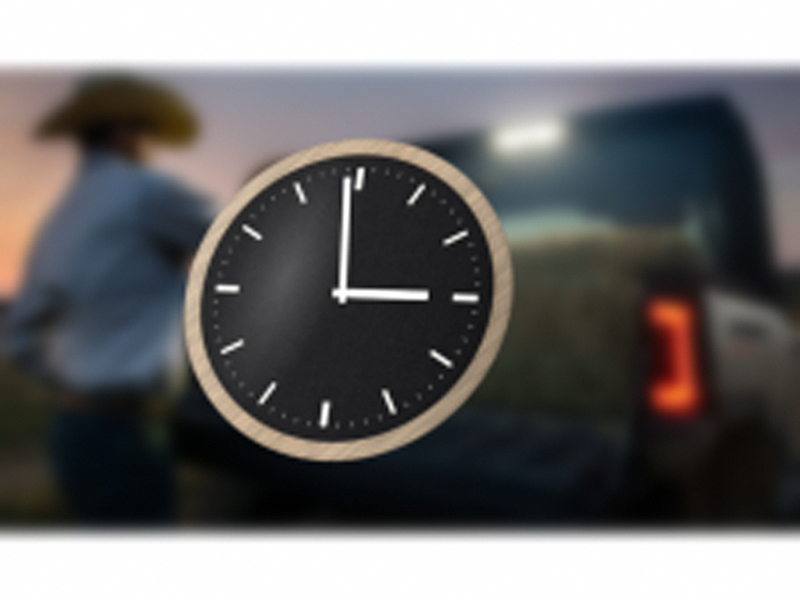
2:59
